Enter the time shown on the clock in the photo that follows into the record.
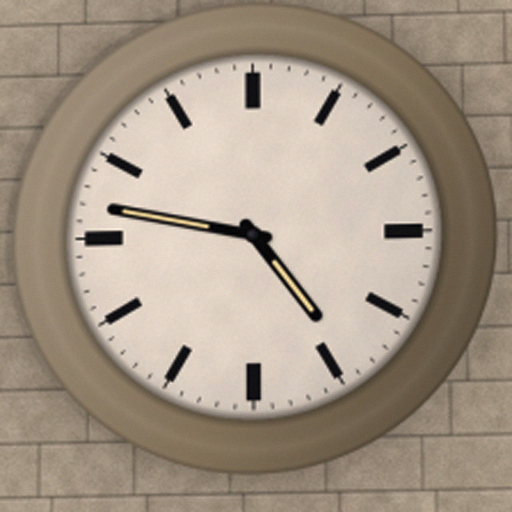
4:47
